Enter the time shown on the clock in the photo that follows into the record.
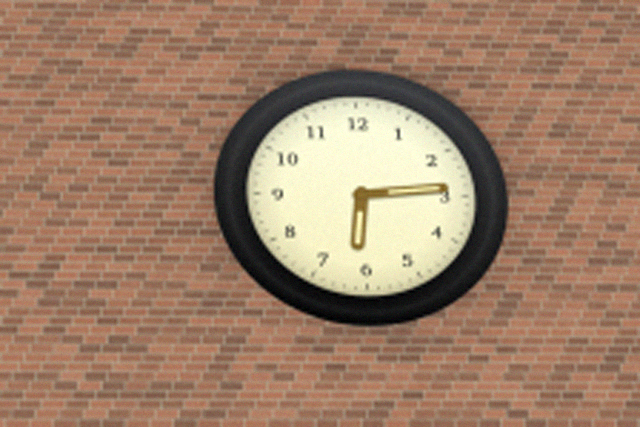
6:14
